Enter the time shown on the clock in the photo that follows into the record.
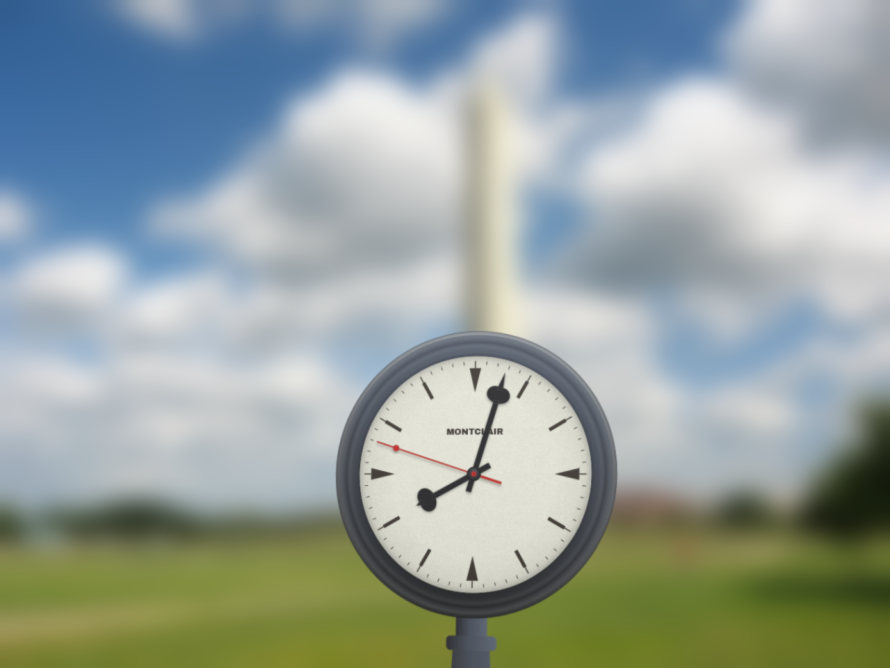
8:02:48
